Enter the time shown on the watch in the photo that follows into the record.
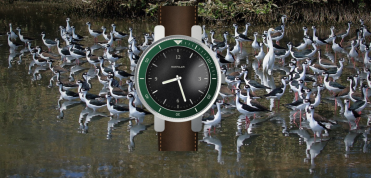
8:27
